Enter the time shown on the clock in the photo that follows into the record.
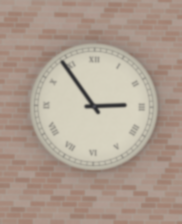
2:54
